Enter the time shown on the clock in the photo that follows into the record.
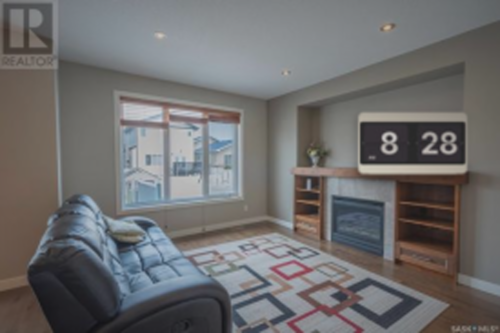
8:28
